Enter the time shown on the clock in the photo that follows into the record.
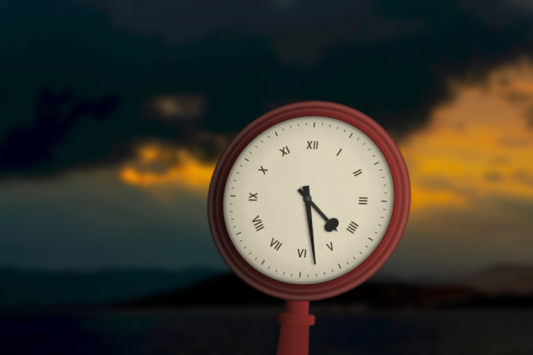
4:28
